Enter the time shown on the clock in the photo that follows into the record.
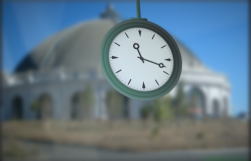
11:18
